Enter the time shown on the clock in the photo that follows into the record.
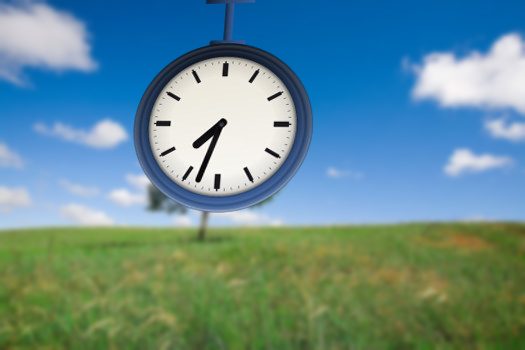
7:33
